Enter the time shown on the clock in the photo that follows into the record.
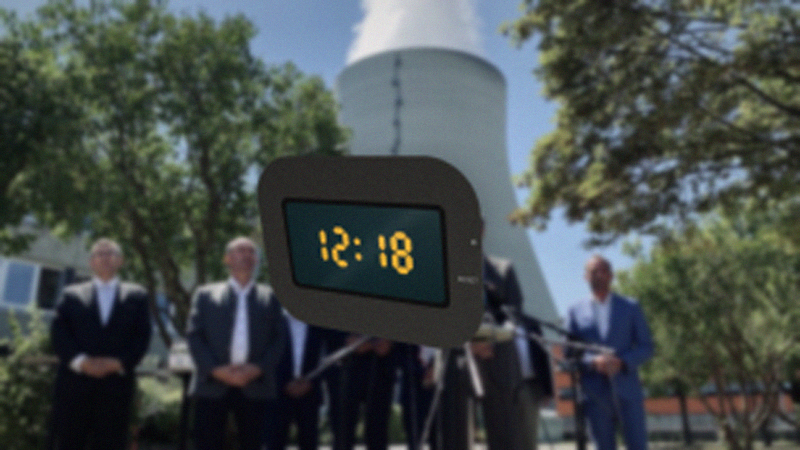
12:18
